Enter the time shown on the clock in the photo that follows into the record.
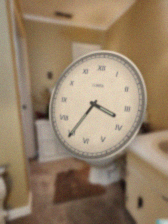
3:35
